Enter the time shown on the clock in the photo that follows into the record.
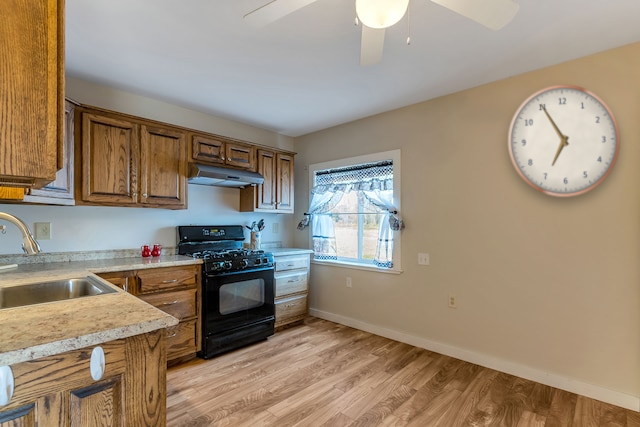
6:55
